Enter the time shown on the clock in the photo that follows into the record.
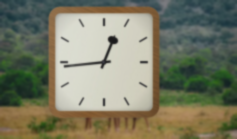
12:44
